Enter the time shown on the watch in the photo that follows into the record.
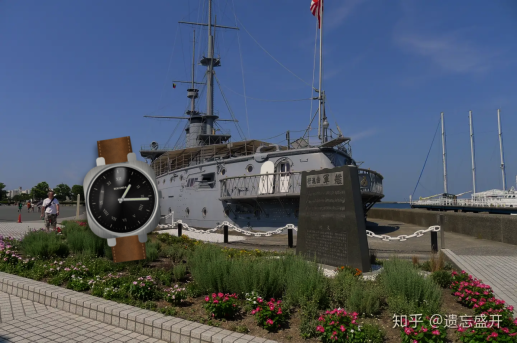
1:16
